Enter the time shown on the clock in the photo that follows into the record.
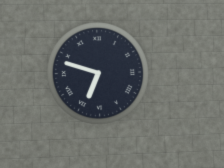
6:48
